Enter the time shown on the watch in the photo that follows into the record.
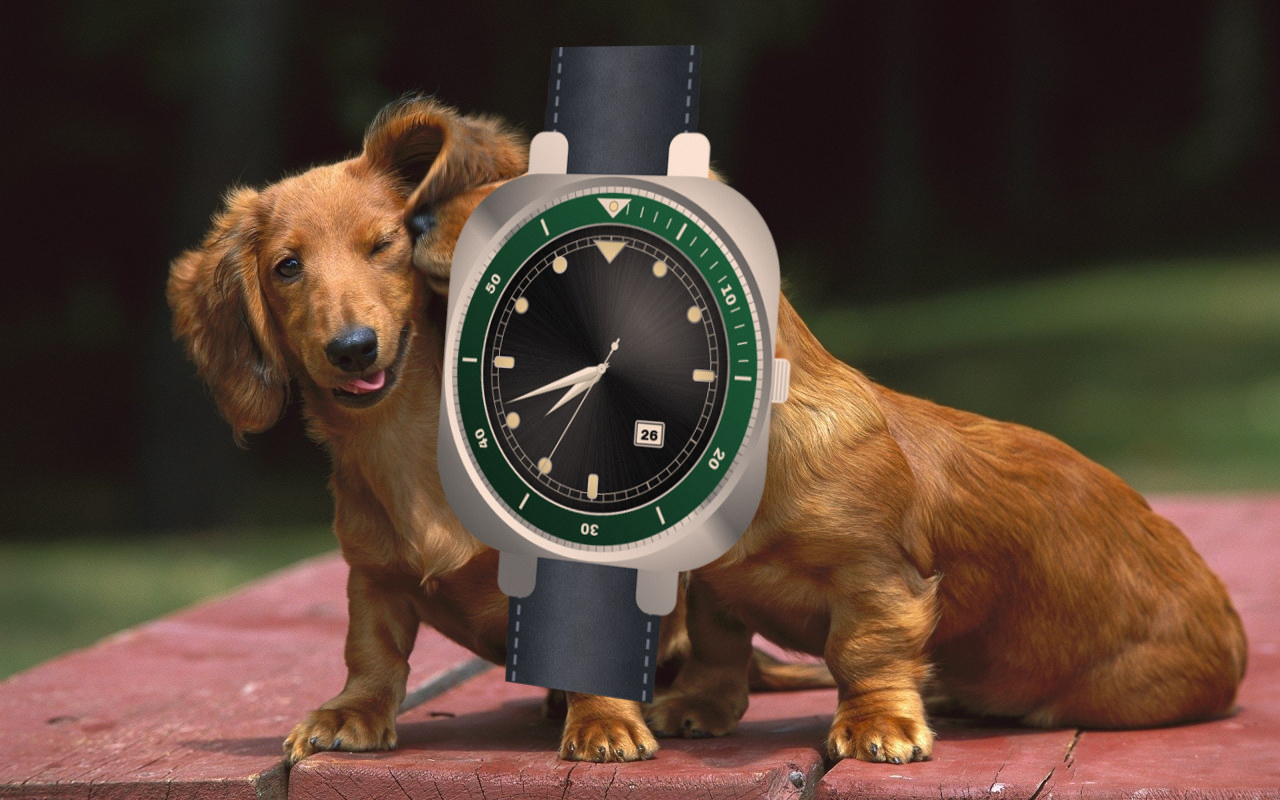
7:41:35
